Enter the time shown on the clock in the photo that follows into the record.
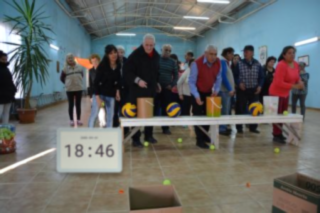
18:46
